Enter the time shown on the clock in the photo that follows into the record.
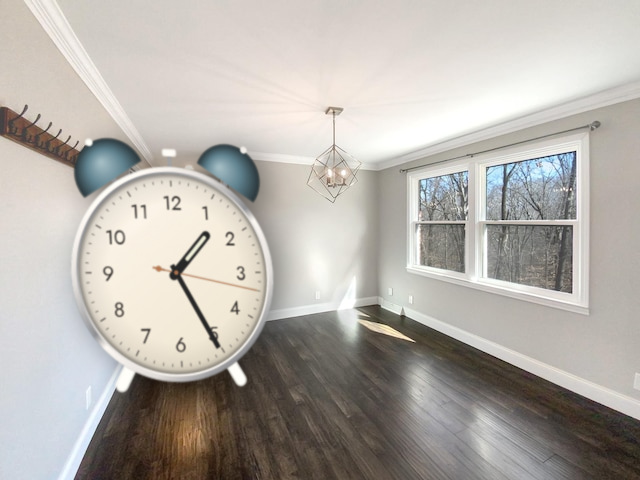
1:25:17
